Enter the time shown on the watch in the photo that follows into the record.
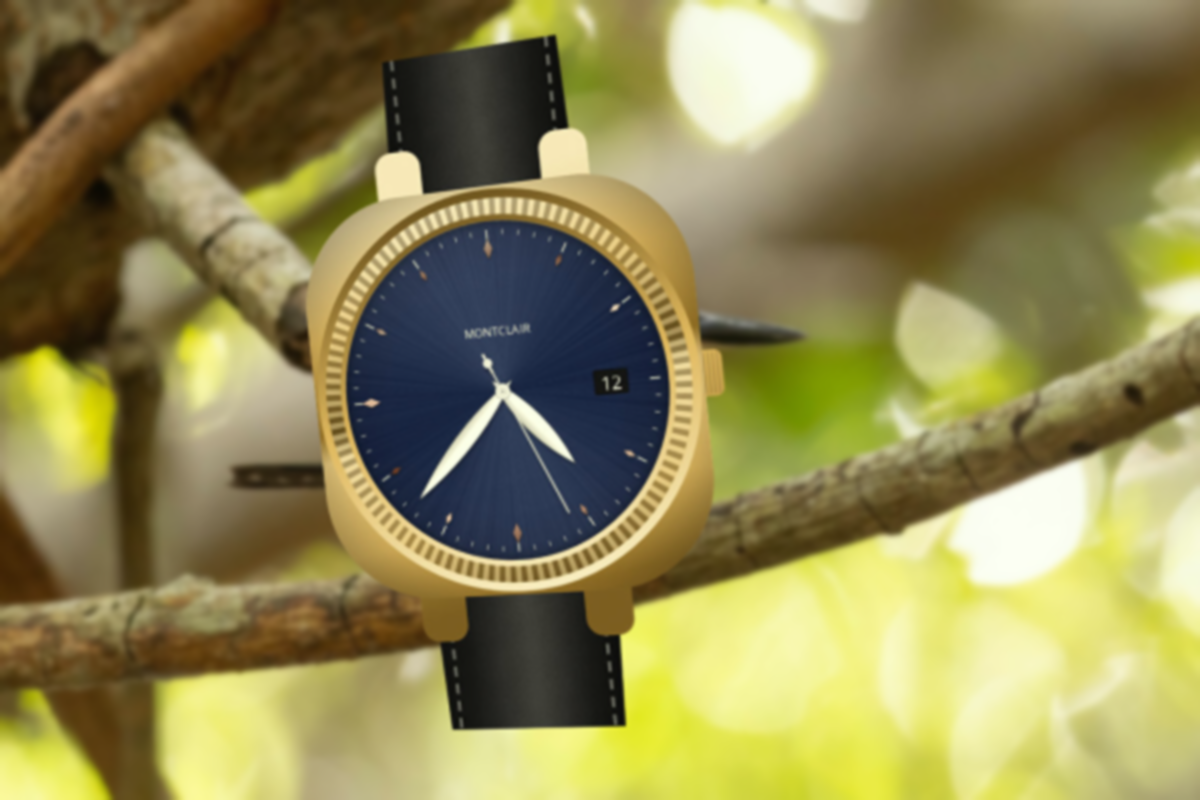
4:37:26
